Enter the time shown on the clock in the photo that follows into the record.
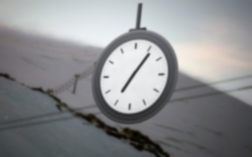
7:06
